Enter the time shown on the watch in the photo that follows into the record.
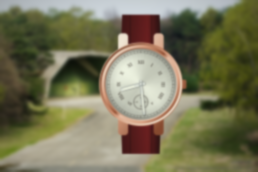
8:29
